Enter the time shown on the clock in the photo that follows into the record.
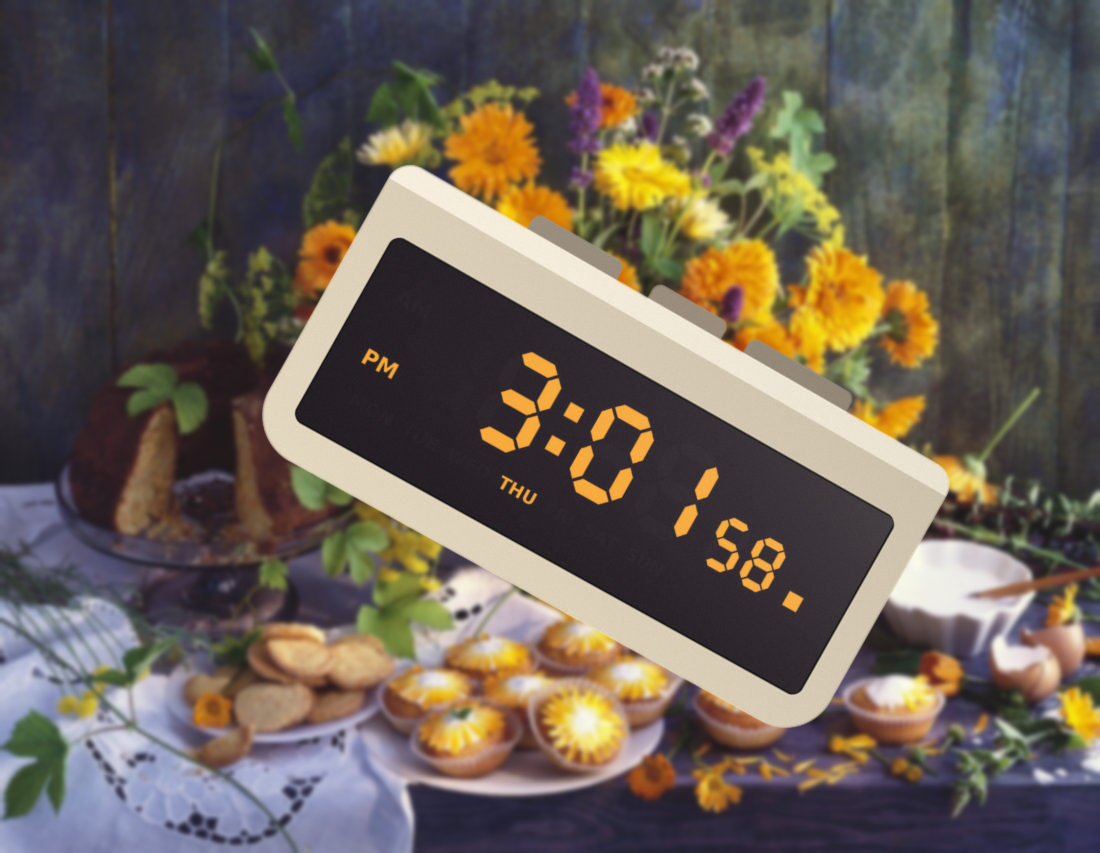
3:01:58
